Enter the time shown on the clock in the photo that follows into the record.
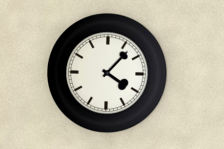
4:07
